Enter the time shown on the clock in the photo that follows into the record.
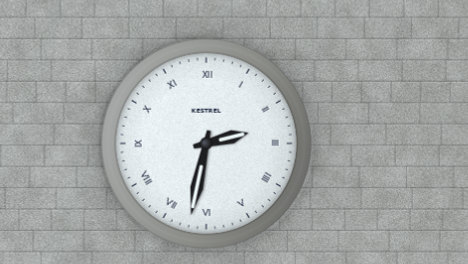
2:32
